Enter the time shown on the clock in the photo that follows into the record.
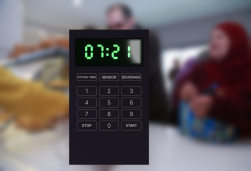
7:21
